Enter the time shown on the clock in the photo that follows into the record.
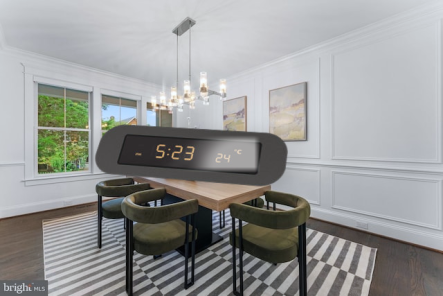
5:23
